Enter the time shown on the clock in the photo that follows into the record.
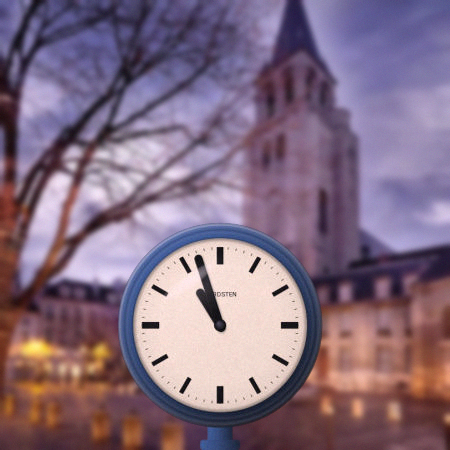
10:57
